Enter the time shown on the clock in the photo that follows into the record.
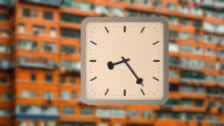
8:24
